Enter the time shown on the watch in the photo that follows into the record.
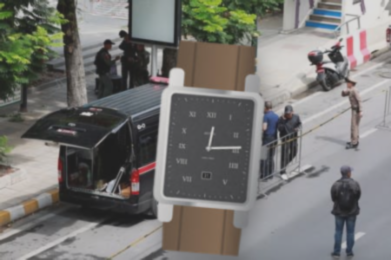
12:14
